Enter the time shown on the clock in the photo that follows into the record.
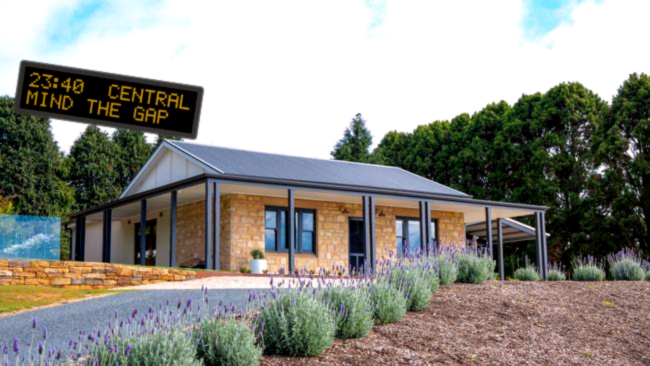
23:40
